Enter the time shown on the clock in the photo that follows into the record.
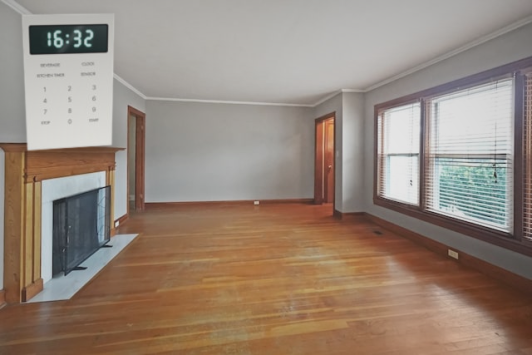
16:32
